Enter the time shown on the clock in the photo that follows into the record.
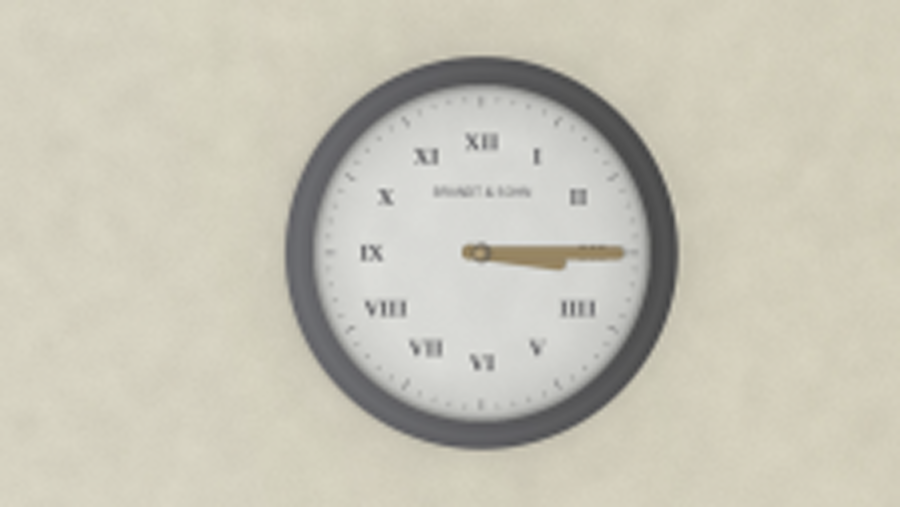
3:15
